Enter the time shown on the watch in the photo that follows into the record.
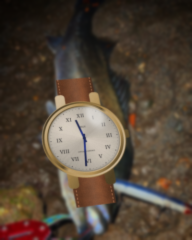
11:31
